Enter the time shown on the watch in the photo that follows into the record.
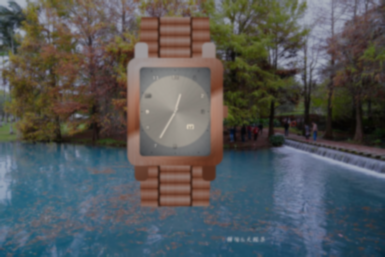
12:35
